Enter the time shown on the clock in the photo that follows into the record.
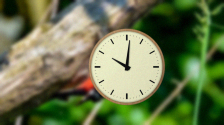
10:01
